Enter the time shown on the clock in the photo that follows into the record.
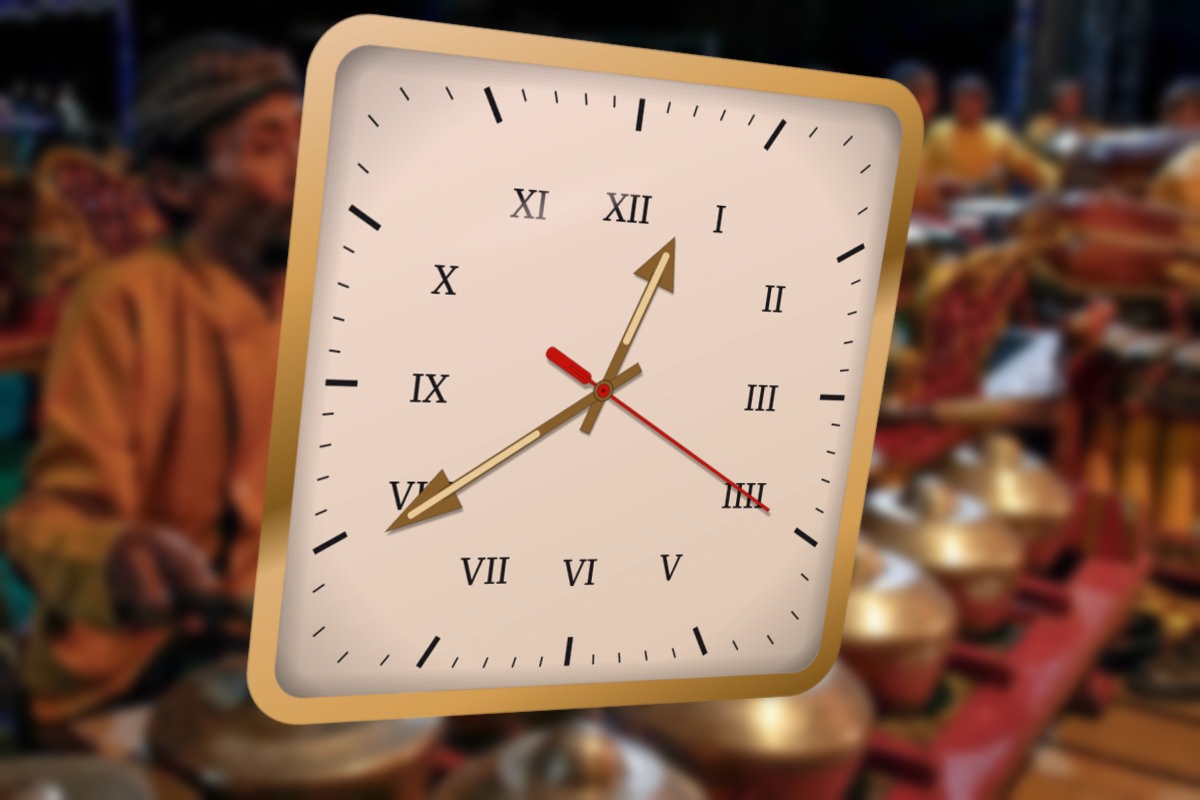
12:39:20
